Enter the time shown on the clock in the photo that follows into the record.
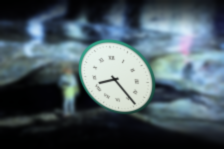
8:24
